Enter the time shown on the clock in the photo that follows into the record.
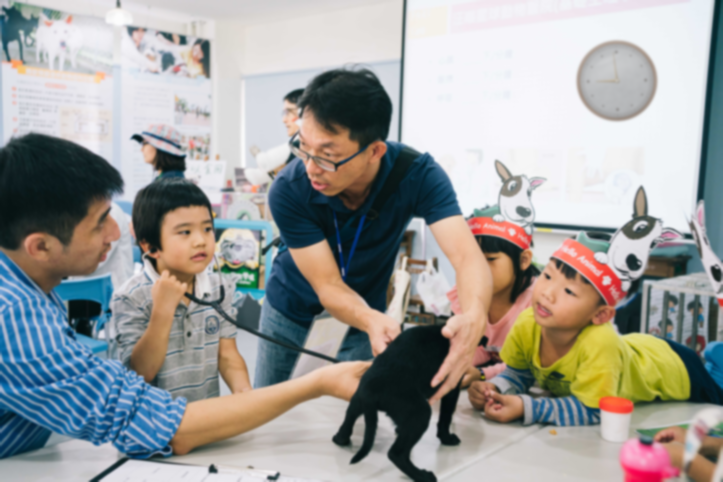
8:59
